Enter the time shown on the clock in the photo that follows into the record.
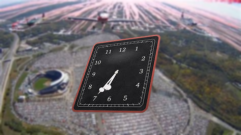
6:35
